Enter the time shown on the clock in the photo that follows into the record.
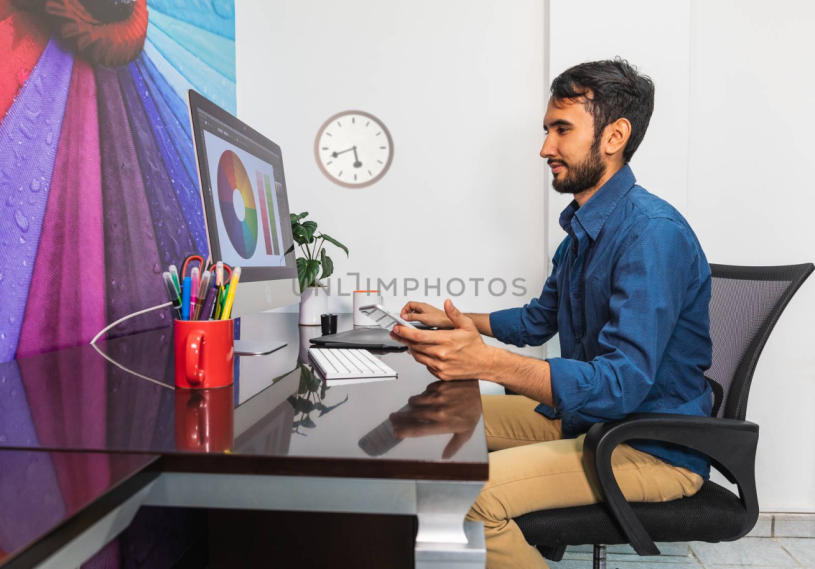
5:42
